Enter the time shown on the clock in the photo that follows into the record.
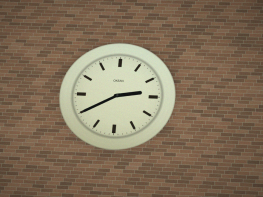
2:40
